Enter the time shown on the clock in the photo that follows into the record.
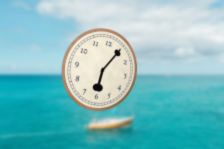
6:05
